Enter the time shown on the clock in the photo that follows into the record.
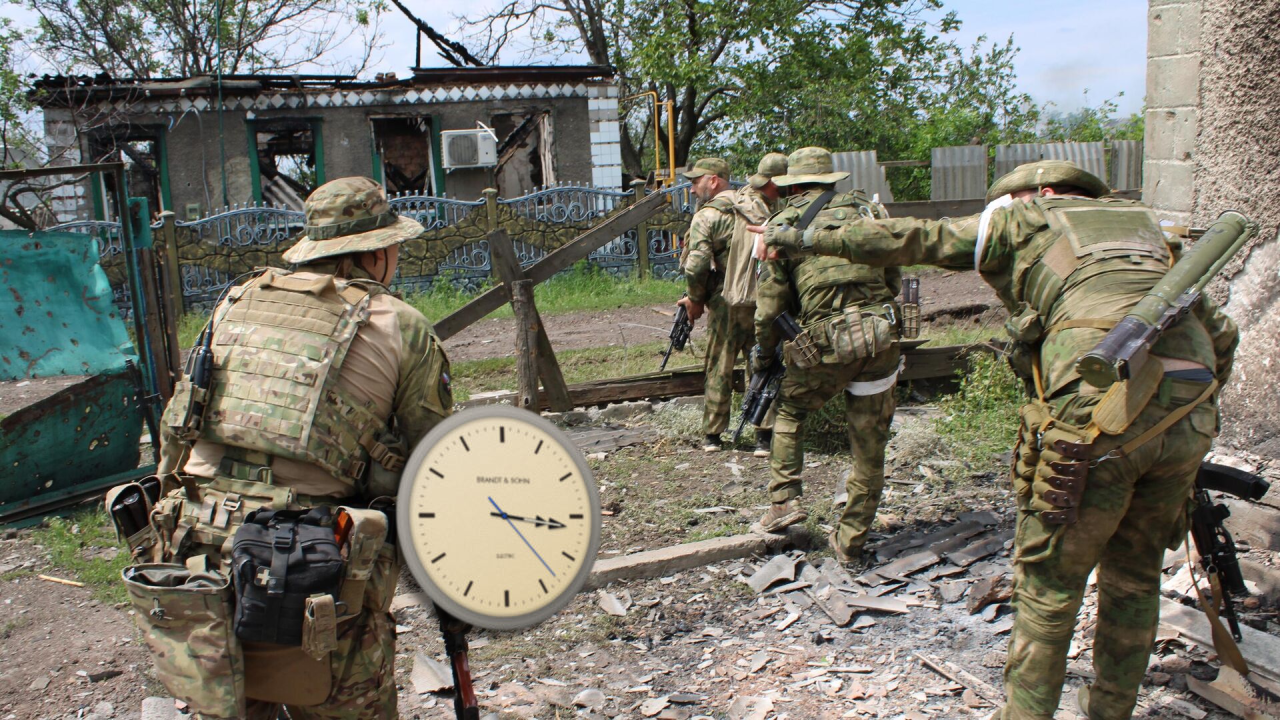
3:16:23
